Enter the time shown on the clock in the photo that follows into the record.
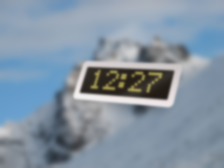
12:27
